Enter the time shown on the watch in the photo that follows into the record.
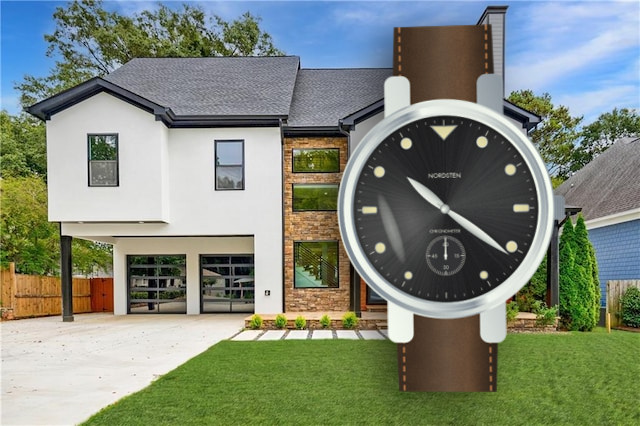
10:21
